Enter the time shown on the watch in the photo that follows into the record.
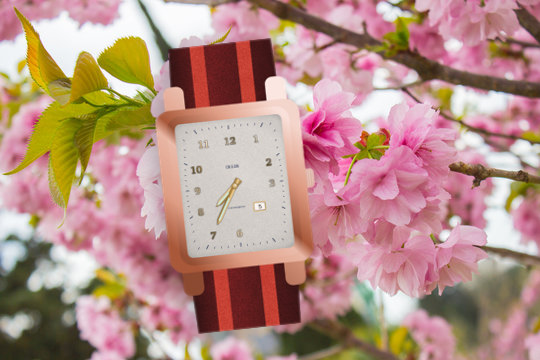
7:35
